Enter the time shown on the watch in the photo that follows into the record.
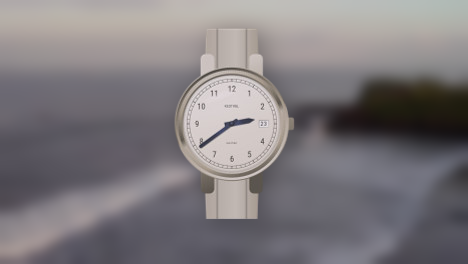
2:39
